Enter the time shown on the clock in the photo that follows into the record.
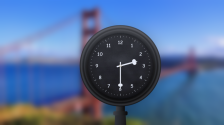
2:30
